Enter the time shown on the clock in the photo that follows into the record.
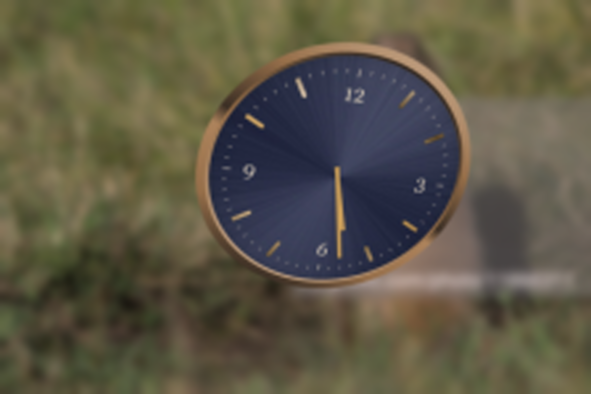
5:28
